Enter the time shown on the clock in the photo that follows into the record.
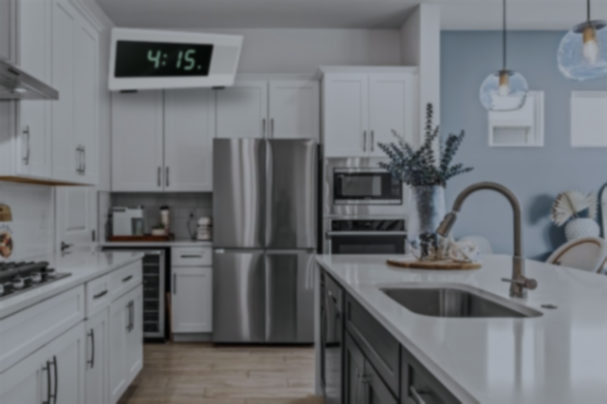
4:15
